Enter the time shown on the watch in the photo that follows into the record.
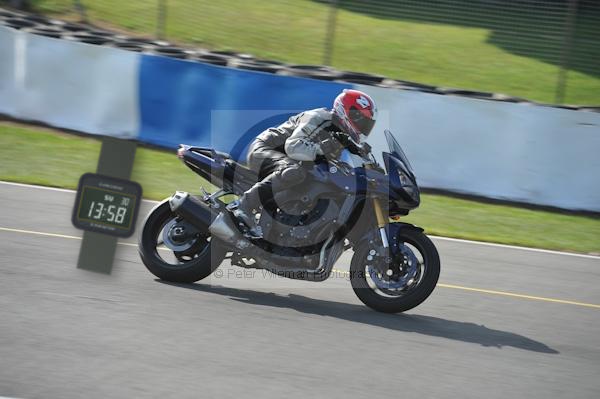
13:58
